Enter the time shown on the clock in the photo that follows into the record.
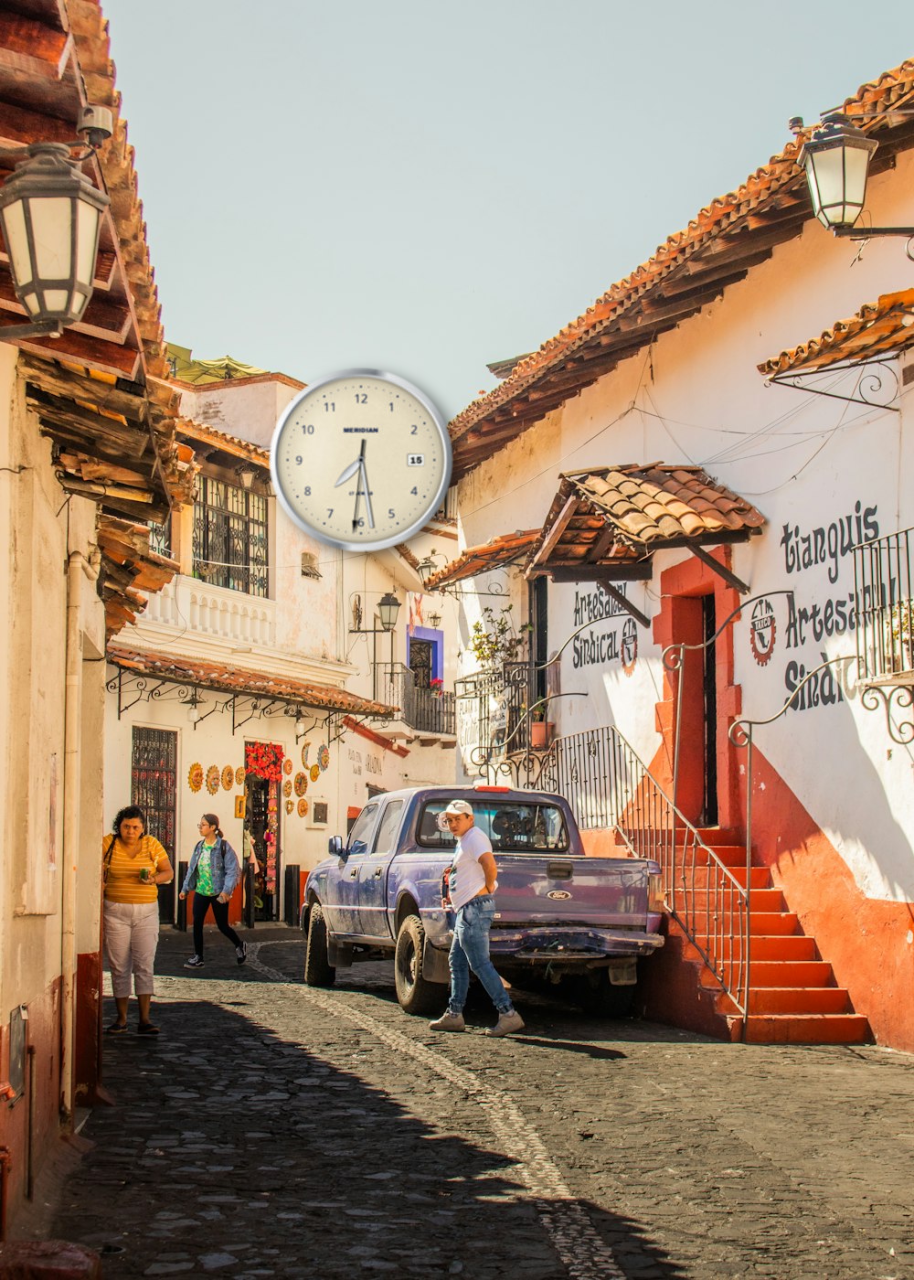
7:28:31
